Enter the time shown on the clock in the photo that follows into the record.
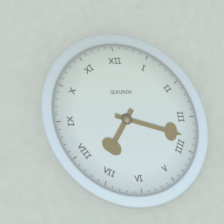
7:18
